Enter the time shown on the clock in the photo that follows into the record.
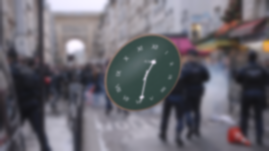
12:29
